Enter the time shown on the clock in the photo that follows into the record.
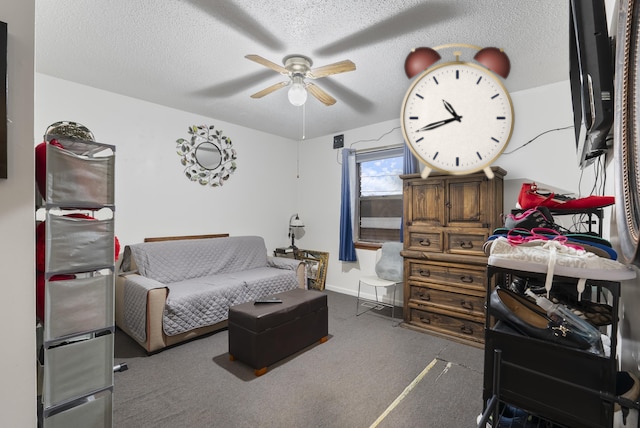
10:42
